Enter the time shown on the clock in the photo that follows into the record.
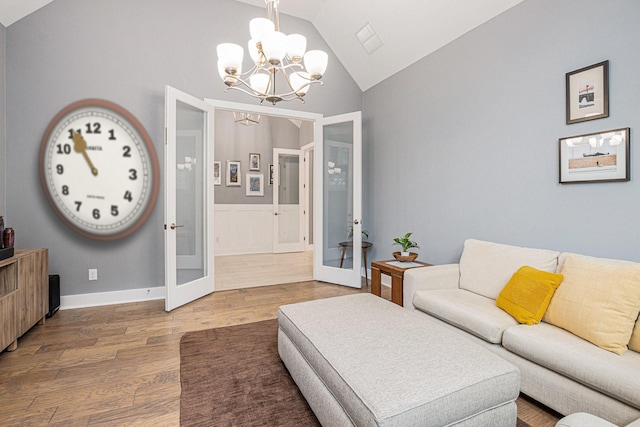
10:55
